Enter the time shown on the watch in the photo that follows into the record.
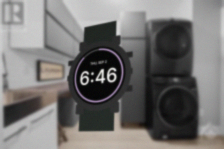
6:46
